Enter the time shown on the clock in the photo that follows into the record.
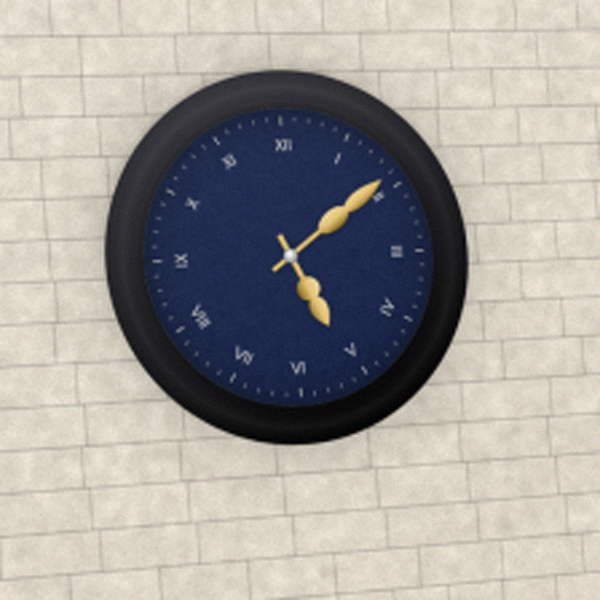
5:09
